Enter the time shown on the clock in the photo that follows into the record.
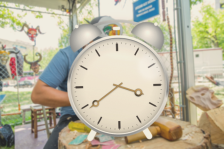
3:39
